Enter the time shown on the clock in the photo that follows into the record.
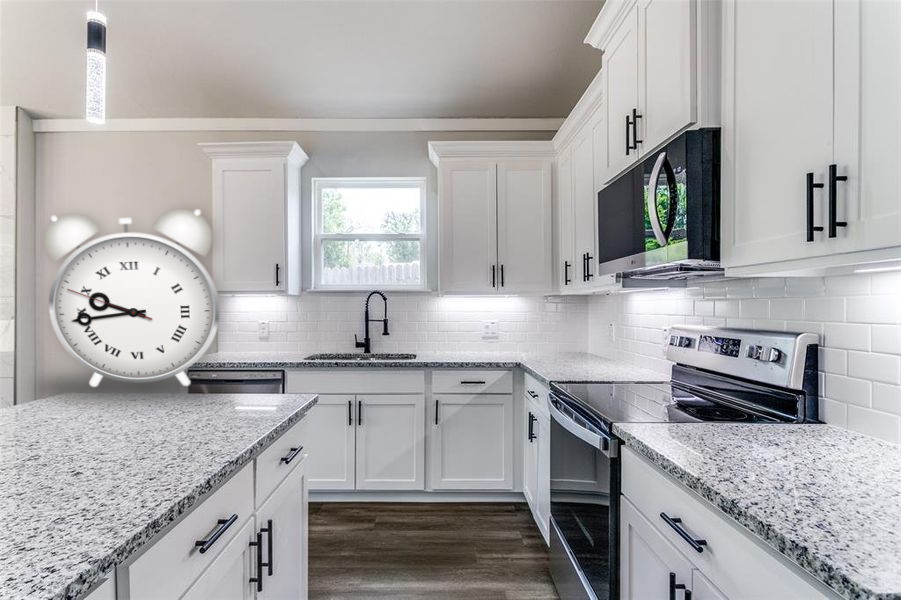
9:43:49
